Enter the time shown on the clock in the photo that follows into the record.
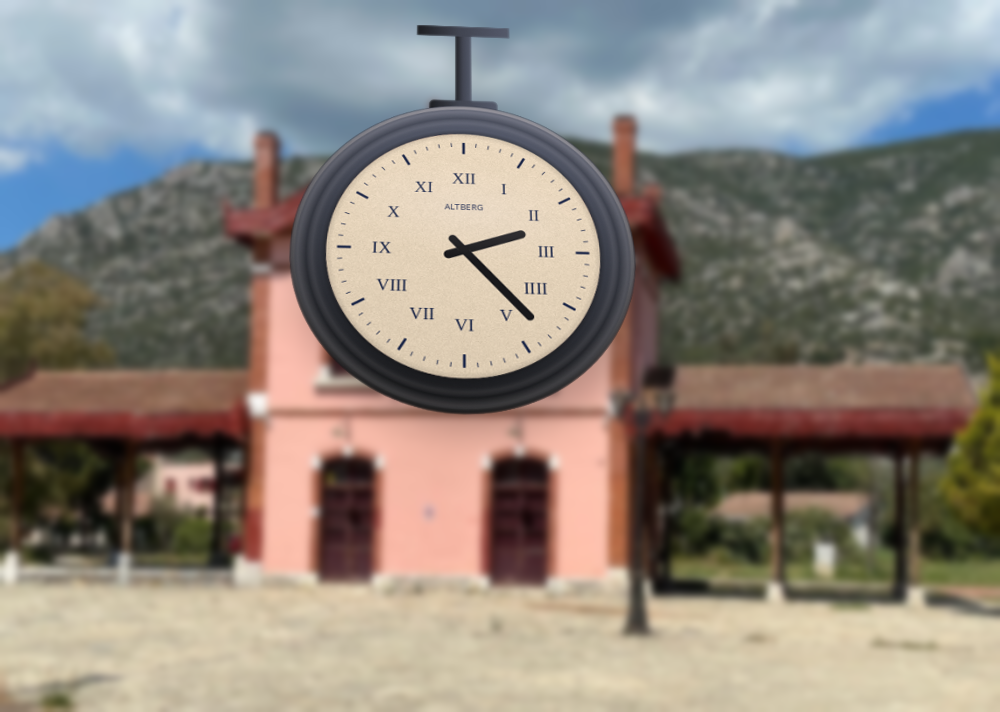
2:23
